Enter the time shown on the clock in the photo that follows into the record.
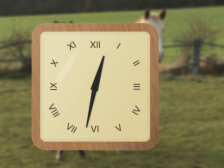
12:32
